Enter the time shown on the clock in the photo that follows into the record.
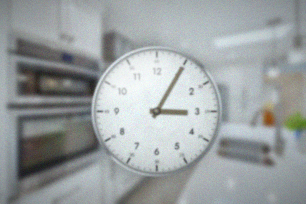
3:05
